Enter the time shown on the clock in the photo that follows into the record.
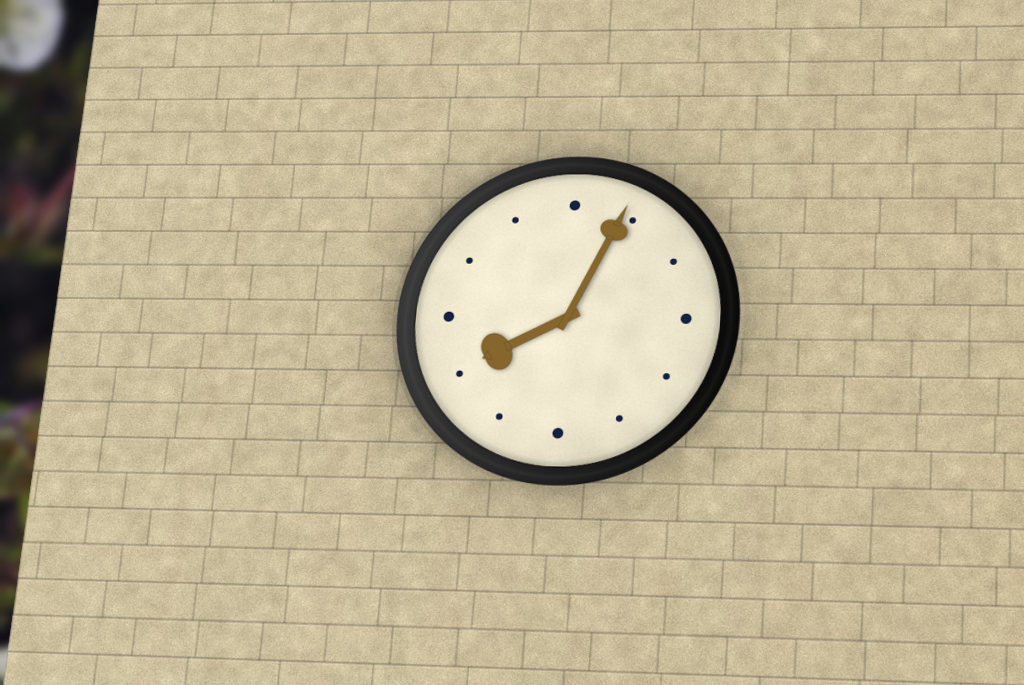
8:04
